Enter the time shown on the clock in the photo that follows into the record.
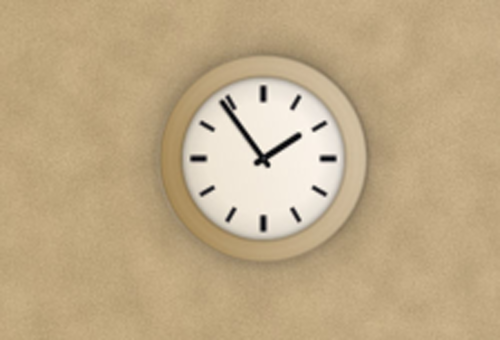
1:54
